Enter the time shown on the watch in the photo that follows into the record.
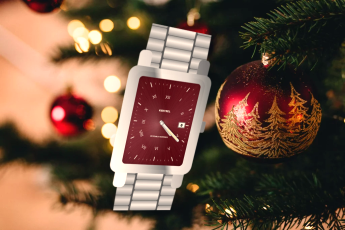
4:21
